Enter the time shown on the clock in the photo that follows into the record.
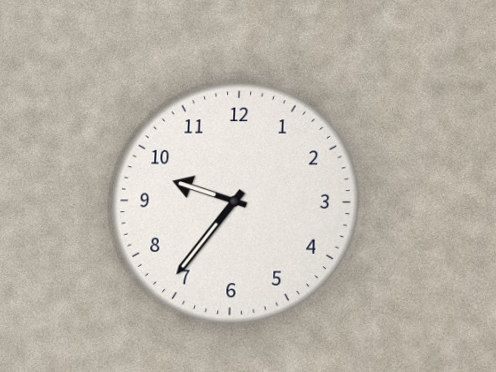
9:36
